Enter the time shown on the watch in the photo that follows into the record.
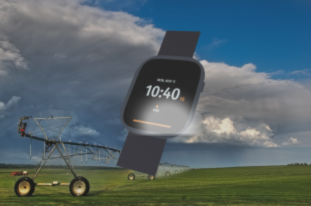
10:40
